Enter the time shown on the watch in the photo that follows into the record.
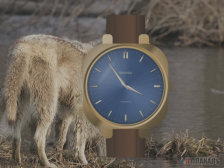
3:54
